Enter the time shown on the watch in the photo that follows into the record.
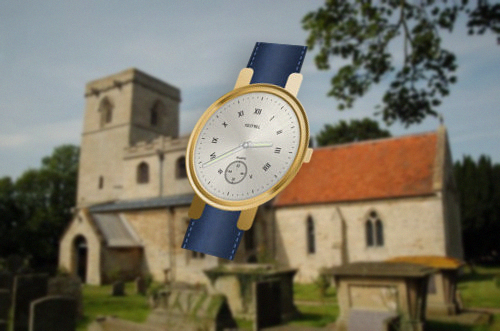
2:39
